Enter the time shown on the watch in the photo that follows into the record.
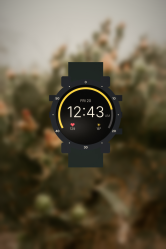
12:43
